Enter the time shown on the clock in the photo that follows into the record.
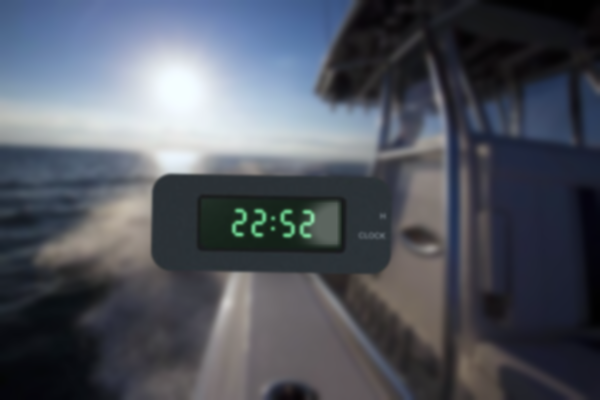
22:52
